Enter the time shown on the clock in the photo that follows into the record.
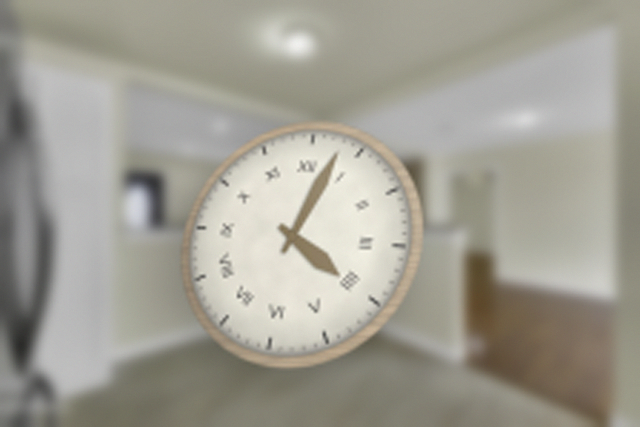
4:03
